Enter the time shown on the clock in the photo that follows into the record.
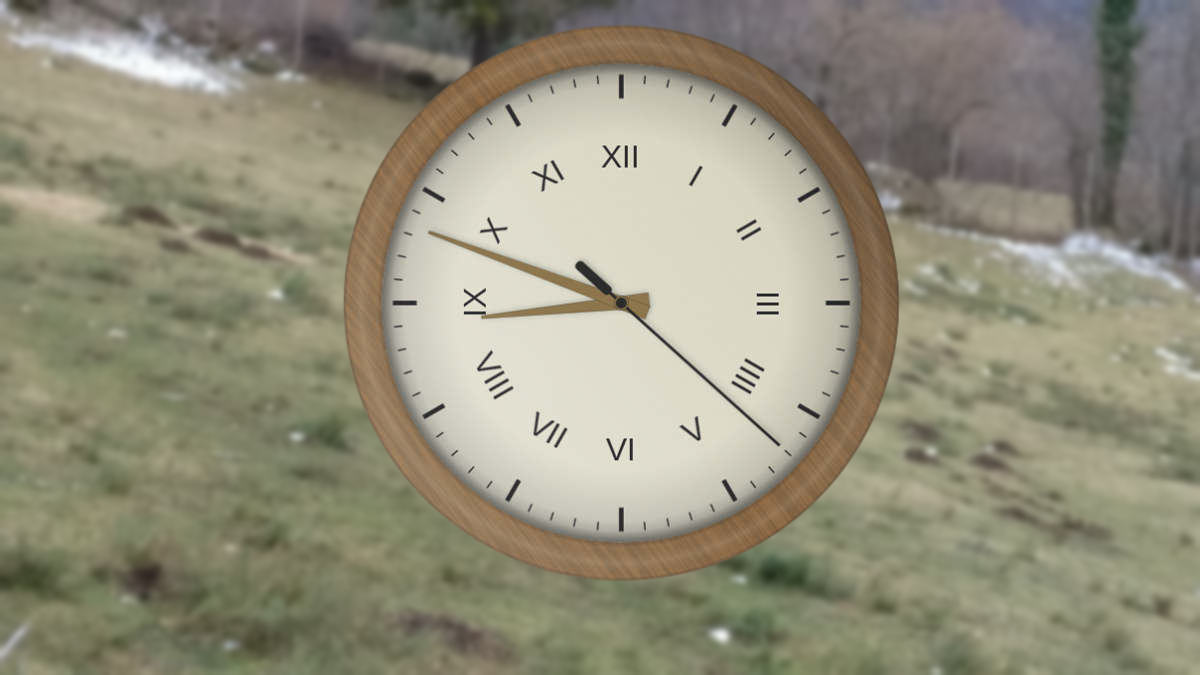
8:48:22
